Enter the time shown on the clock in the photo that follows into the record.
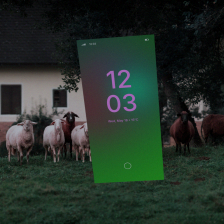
12:03
